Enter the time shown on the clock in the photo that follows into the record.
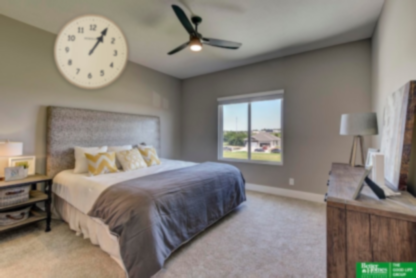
1:05
